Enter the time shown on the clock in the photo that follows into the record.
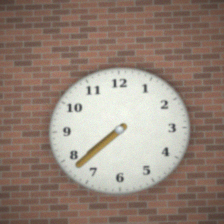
7:38
